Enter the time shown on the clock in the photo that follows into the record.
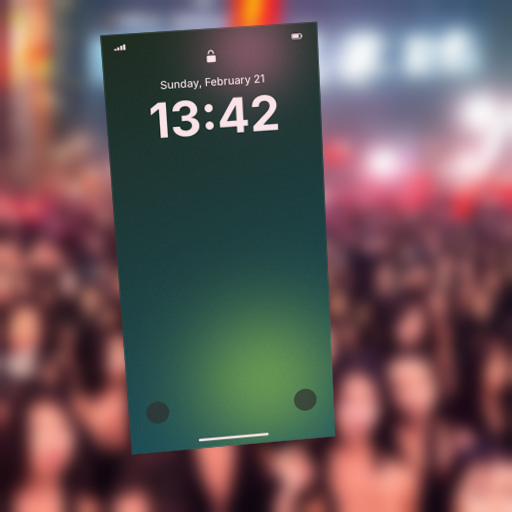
13:42
